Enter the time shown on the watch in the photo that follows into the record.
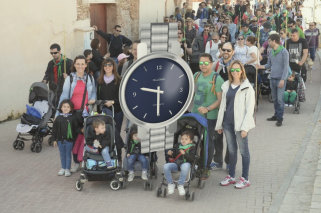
9:30
